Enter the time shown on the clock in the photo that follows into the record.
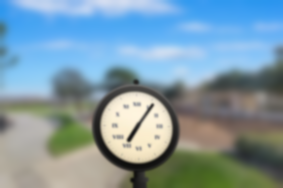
7:06
